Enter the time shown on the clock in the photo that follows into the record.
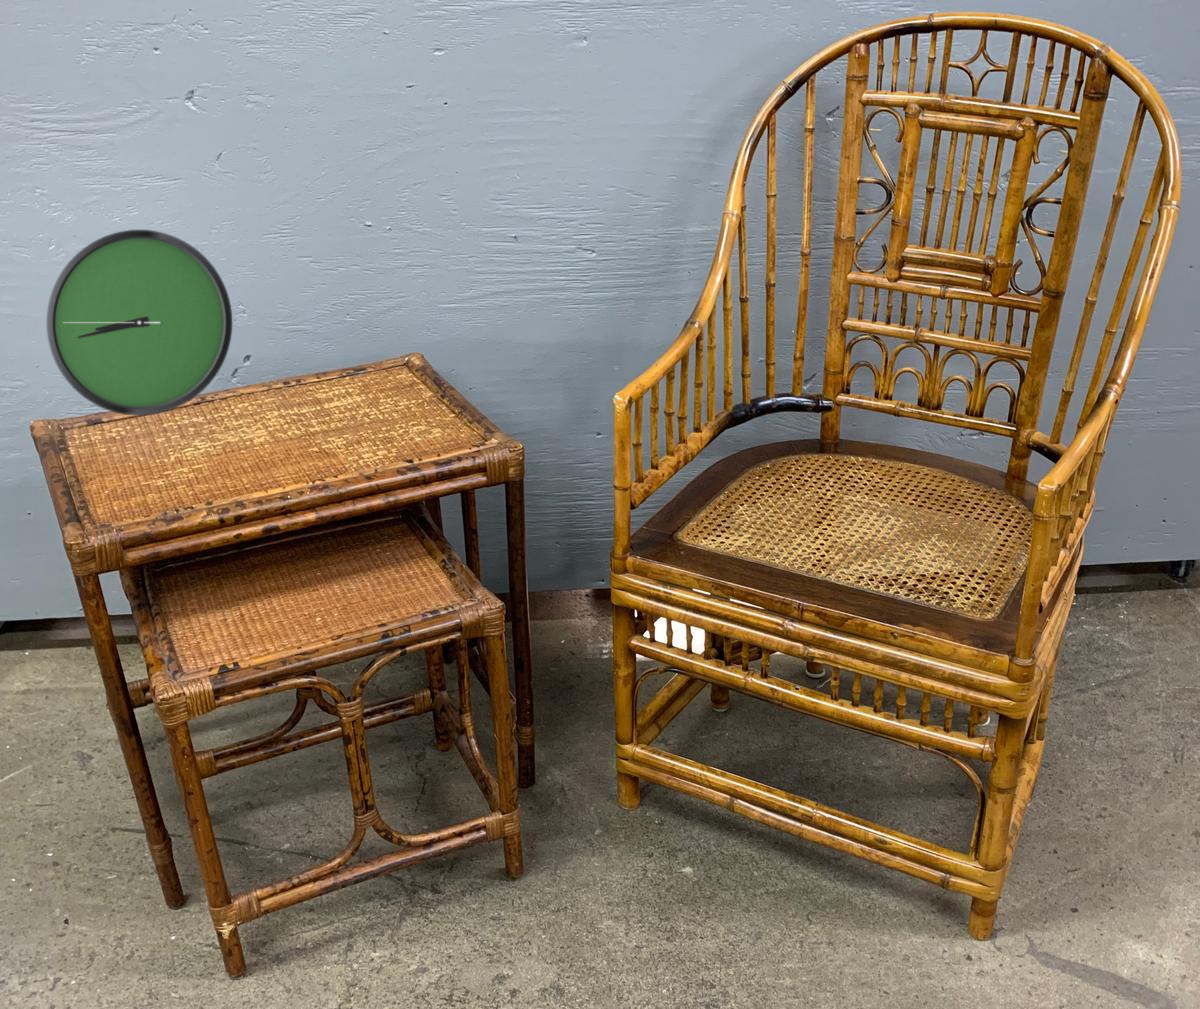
8:42:45
